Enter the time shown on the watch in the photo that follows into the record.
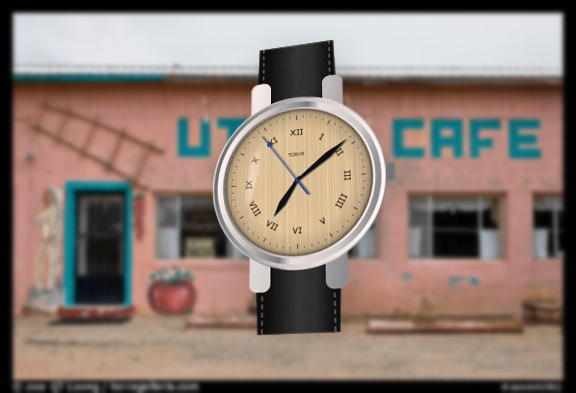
7:08:54
